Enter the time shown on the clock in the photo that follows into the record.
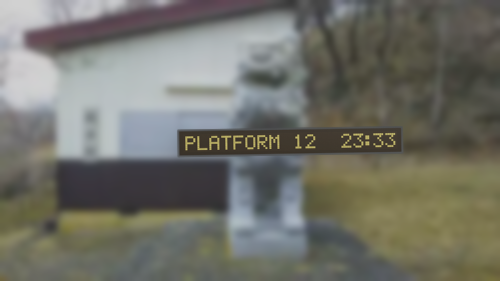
23:33
